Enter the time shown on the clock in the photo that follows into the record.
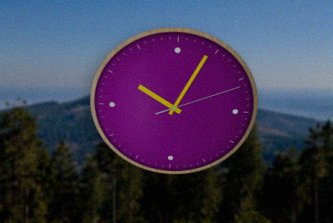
10:04:11
